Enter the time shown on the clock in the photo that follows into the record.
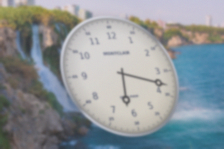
6:18
